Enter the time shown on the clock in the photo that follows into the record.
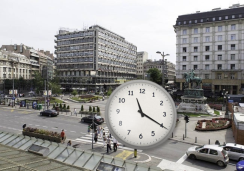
11:20
